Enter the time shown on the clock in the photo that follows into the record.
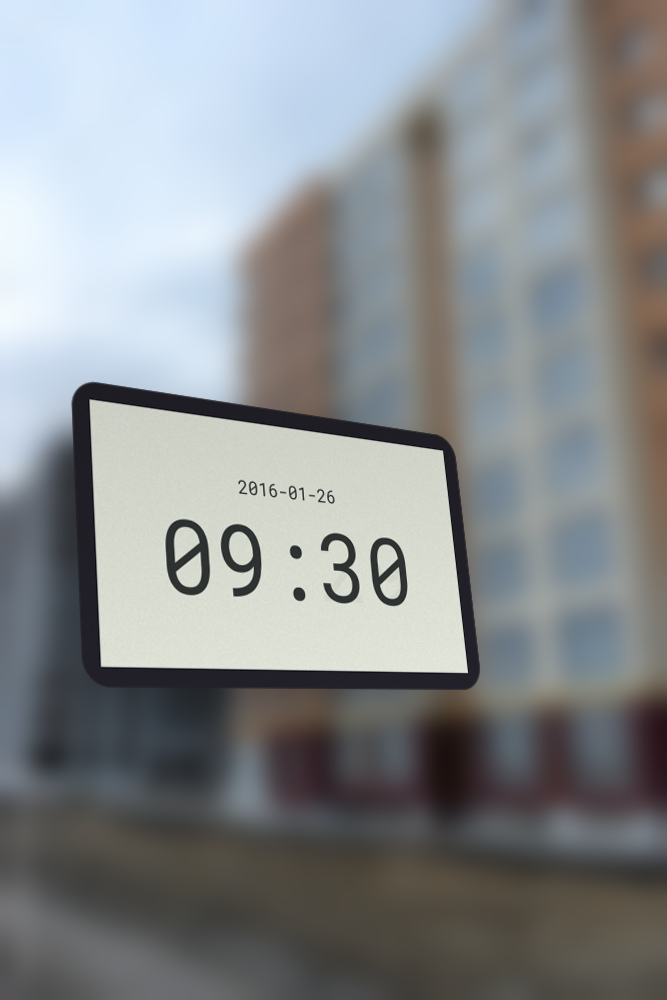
9:30
